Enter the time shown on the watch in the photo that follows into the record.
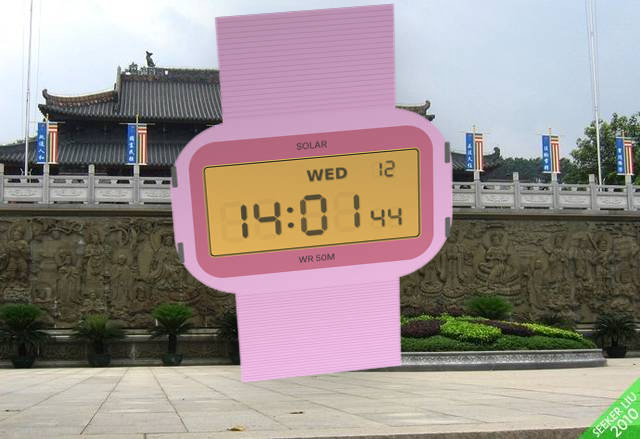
14:01:44
